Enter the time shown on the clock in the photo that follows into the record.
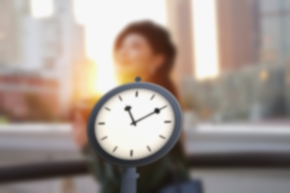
11:10
